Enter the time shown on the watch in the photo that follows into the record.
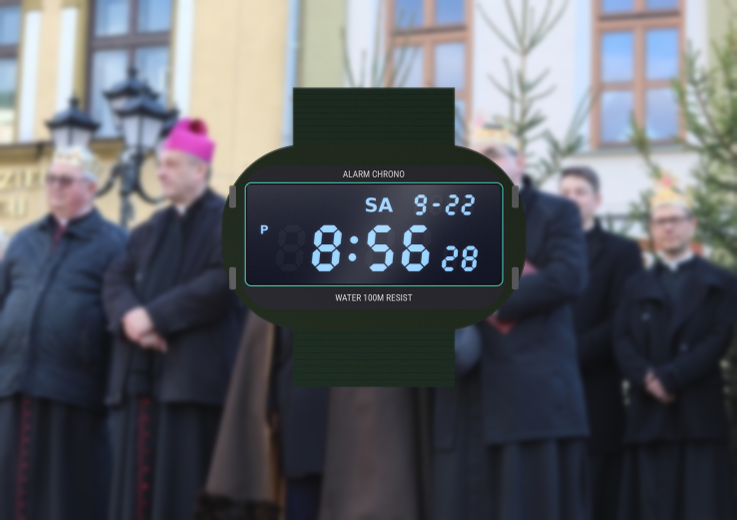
8:56:28
